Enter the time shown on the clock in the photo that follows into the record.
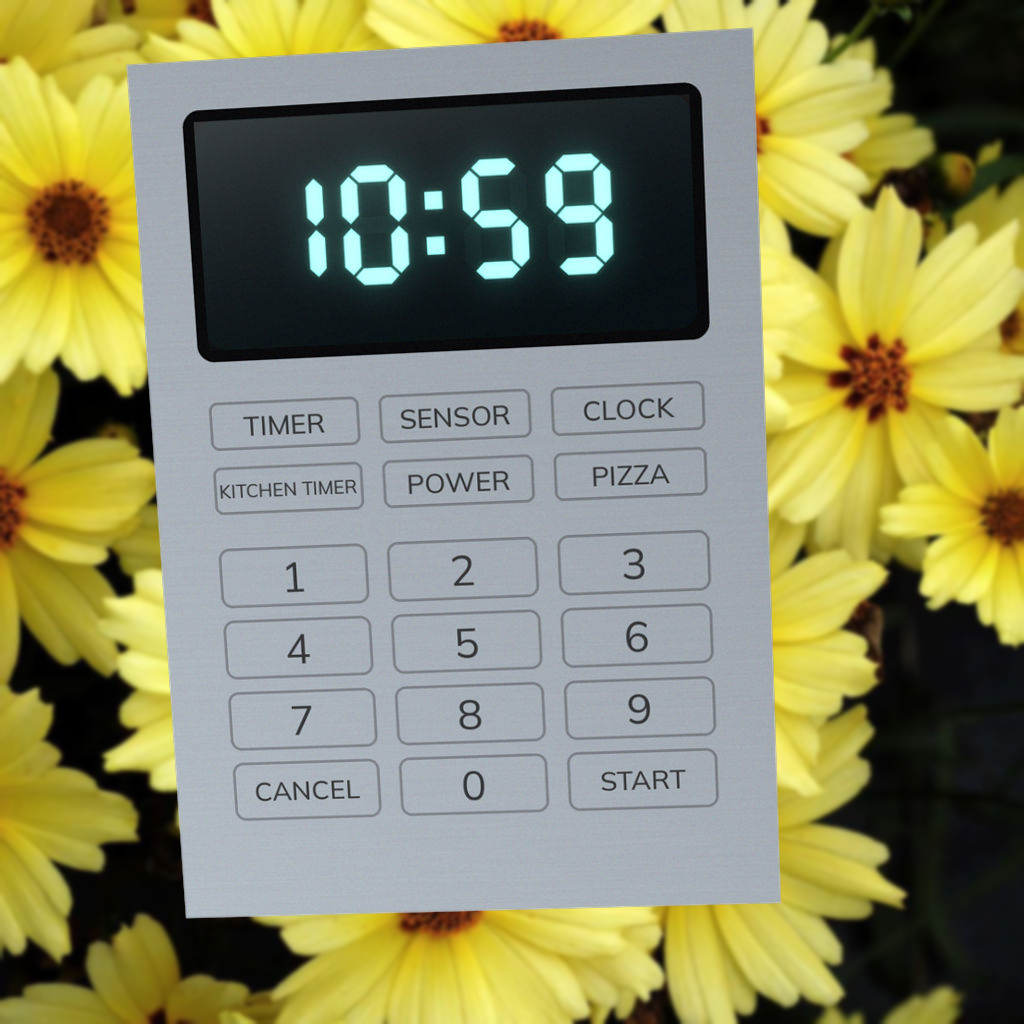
10:59
